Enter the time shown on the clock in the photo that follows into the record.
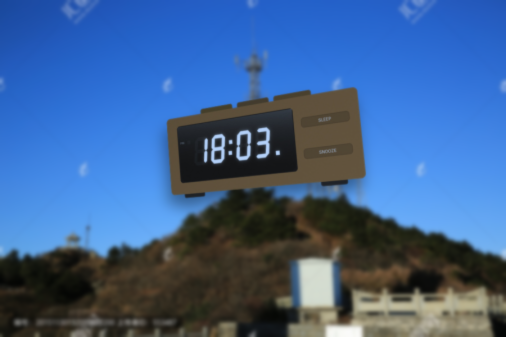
18:03
